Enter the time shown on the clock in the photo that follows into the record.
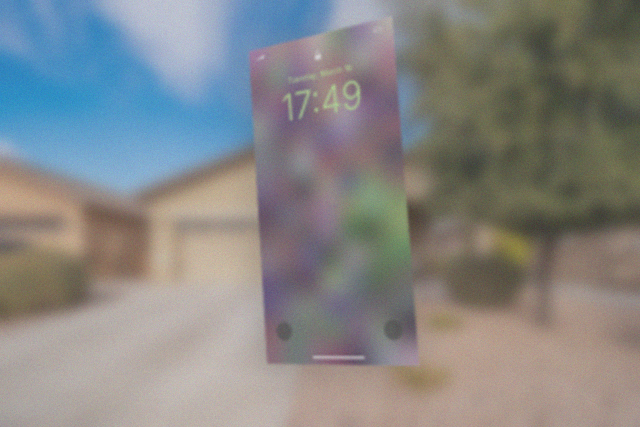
17:49
